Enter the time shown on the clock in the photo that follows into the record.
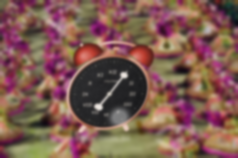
7:05
